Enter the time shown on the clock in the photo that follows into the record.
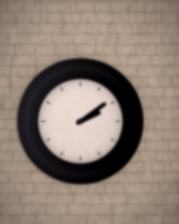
2:09
